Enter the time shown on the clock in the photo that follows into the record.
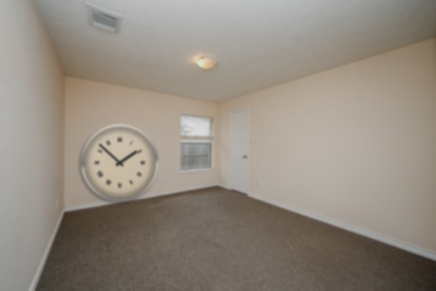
1:52
